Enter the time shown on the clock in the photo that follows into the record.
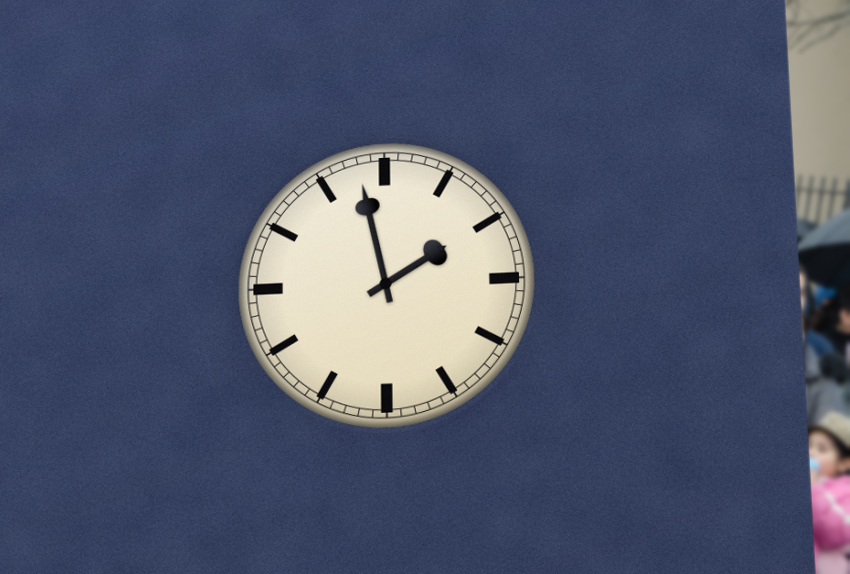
1:58
